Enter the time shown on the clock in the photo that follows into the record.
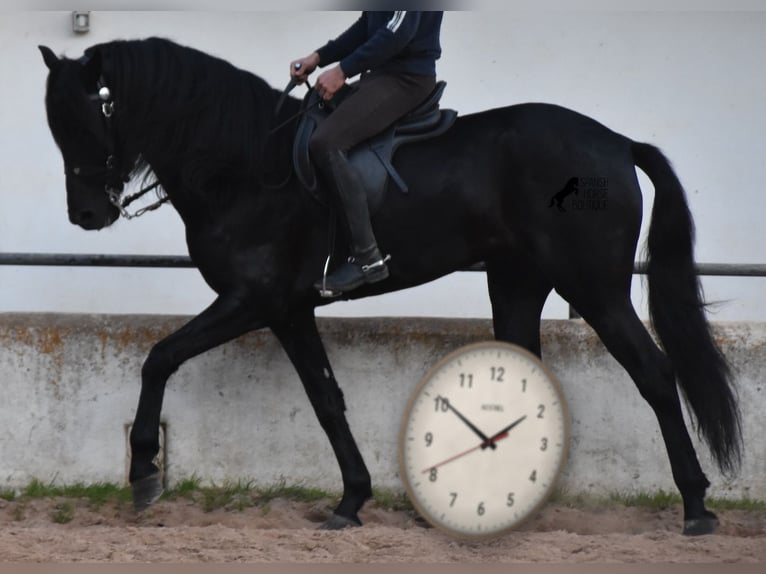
1:50:41
